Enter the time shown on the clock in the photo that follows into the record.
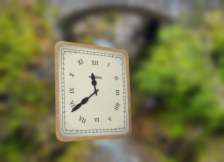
11:39
